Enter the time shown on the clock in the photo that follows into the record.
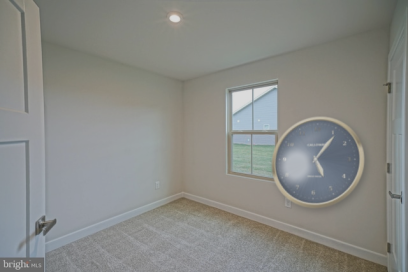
5:06
